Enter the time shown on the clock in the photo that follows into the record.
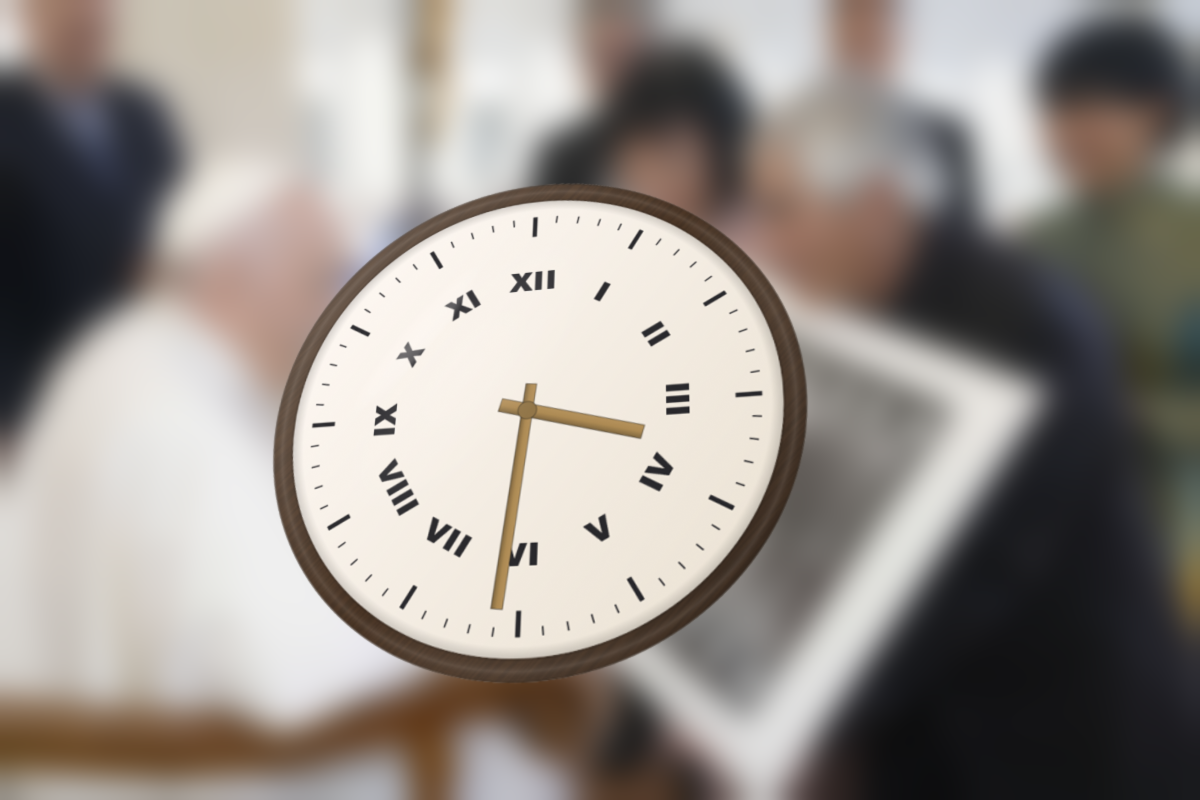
3:31
